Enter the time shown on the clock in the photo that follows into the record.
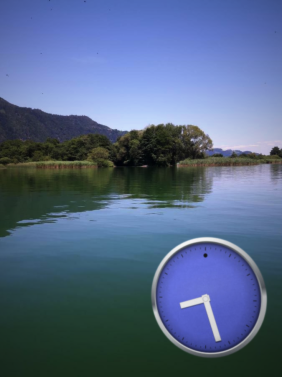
8:27
